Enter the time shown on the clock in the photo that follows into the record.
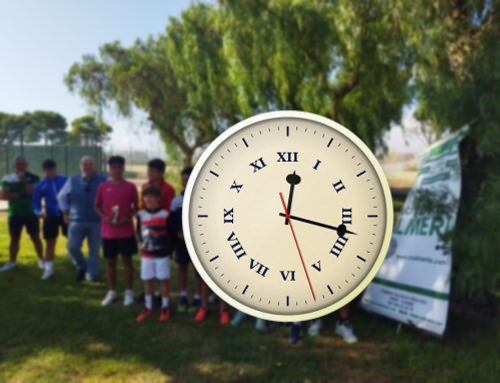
12:17:27
